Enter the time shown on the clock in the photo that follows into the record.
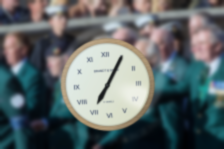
7:05
